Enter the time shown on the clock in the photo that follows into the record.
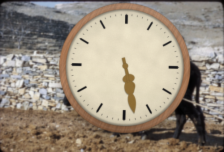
5:28
